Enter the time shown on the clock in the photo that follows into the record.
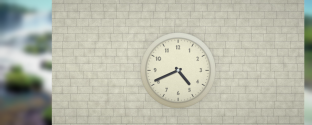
4:41
